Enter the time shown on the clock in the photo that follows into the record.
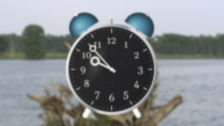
9:53
